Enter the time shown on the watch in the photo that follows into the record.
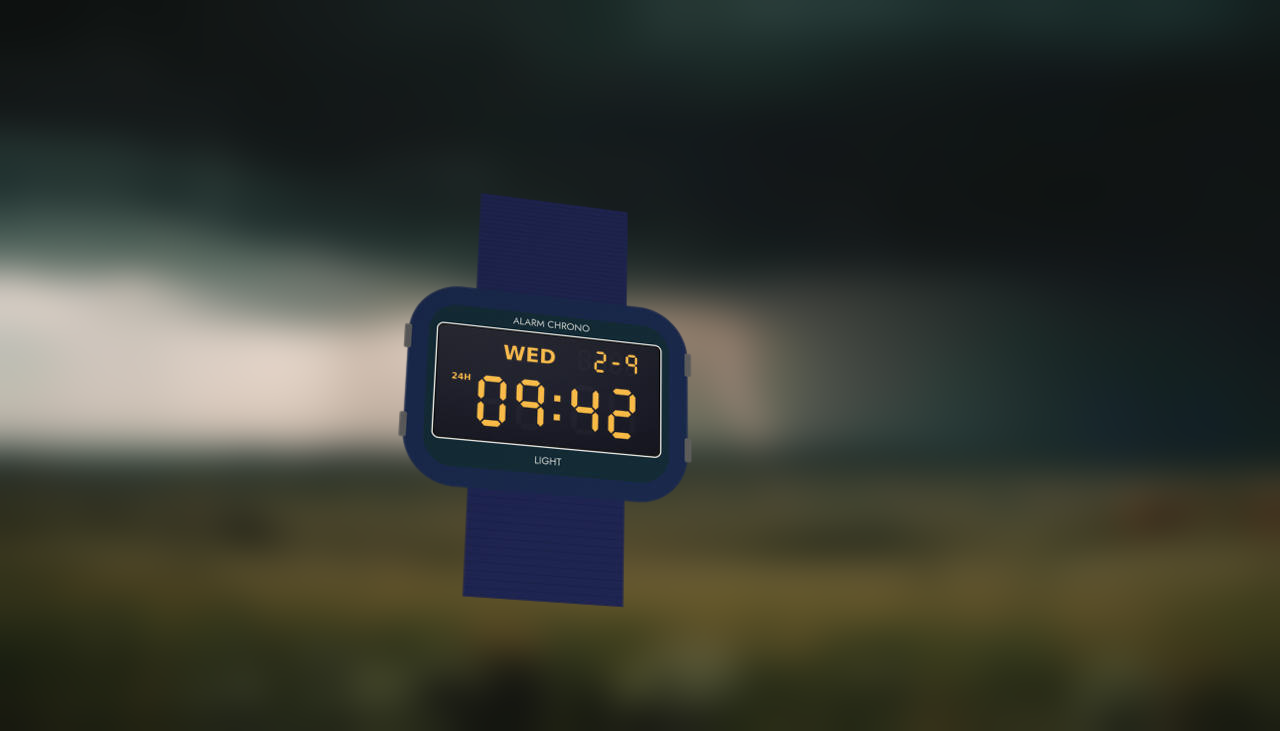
9:42
